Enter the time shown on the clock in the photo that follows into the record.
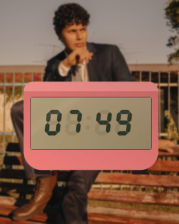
7:49
